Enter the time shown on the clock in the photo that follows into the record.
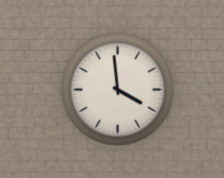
3:59
